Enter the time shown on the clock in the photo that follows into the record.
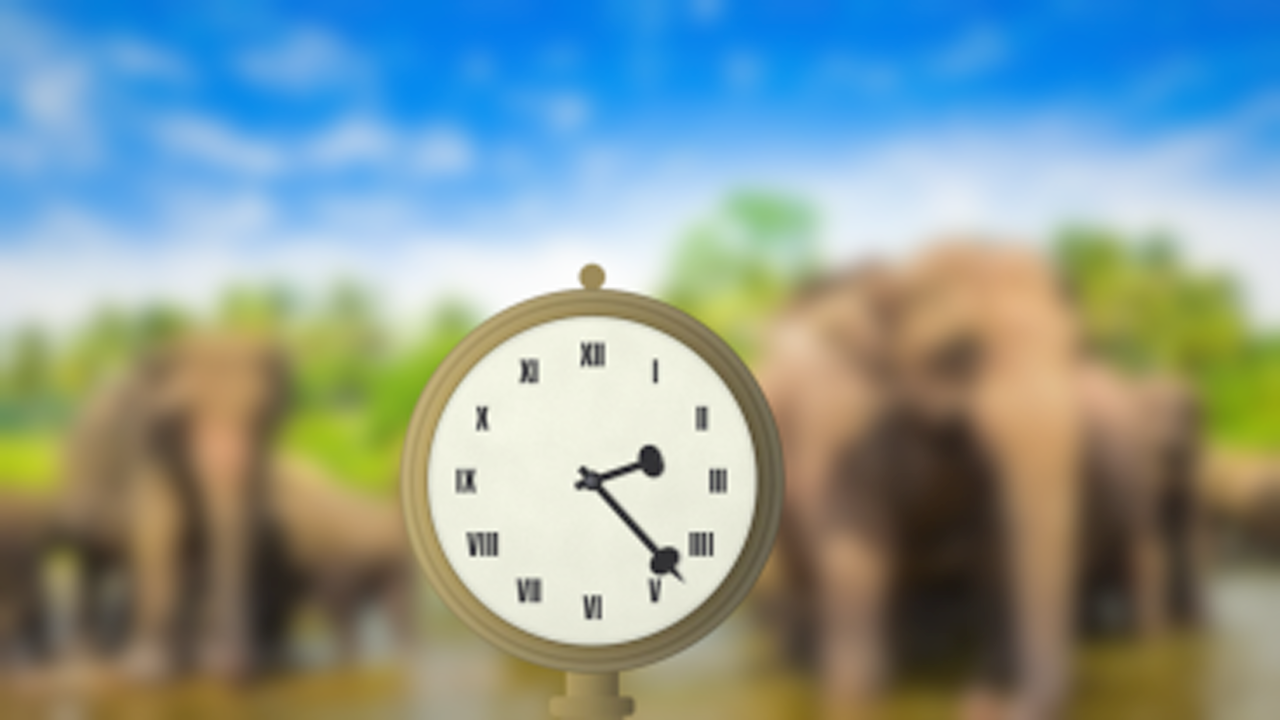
2:23
